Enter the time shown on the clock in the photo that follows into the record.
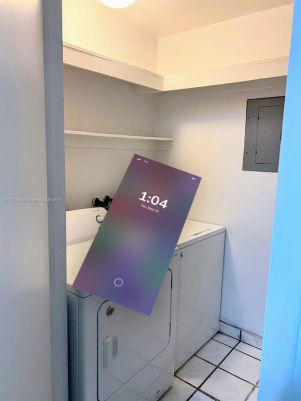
1:04
